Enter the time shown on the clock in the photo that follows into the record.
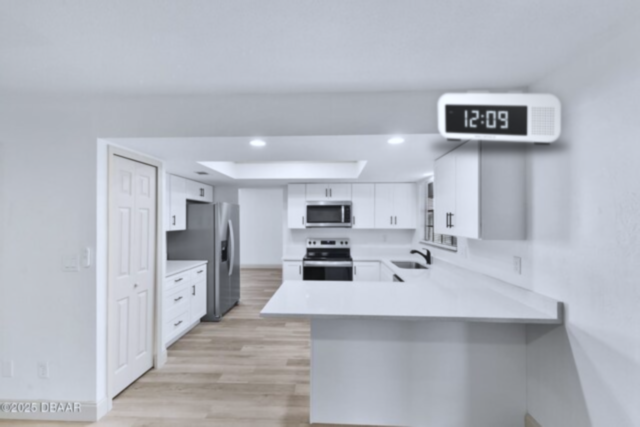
12:09
